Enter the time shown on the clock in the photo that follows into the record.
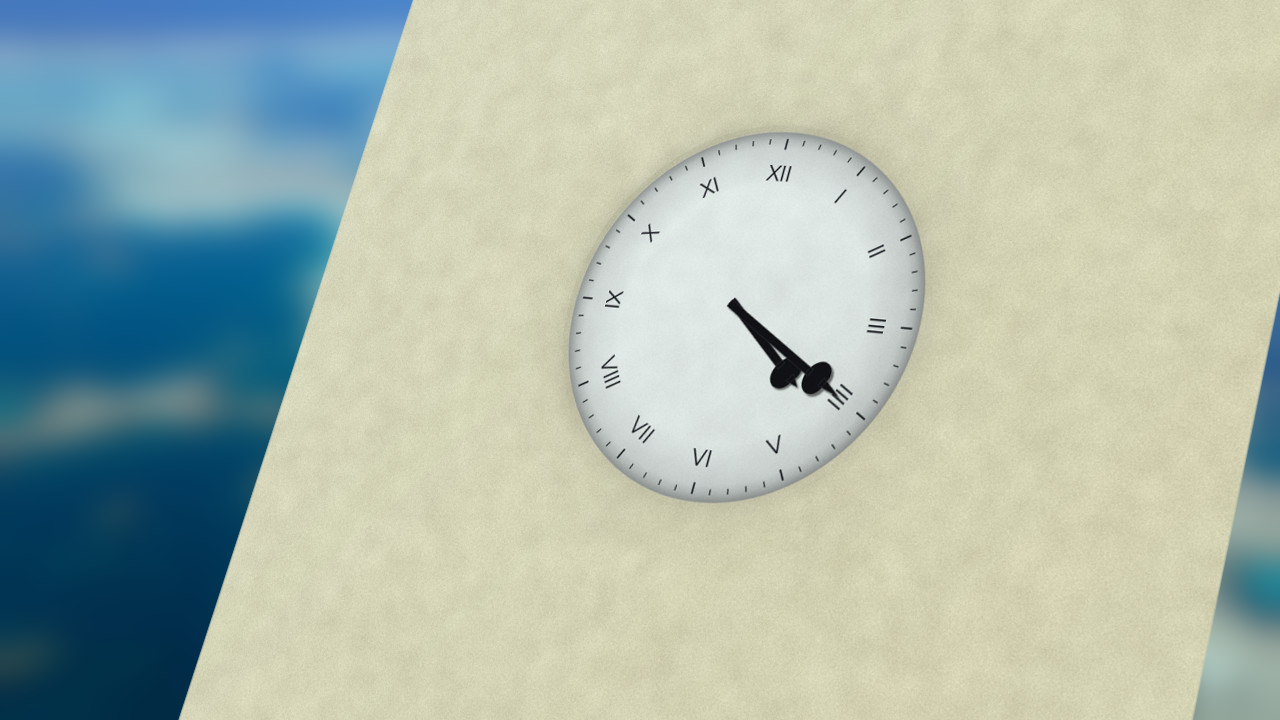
4:20
